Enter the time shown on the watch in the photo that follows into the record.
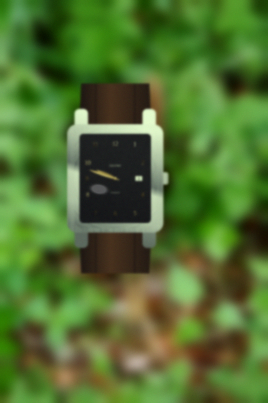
9:48
